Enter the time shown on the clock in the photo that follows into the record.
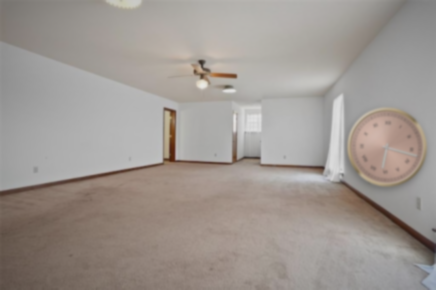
6:17
